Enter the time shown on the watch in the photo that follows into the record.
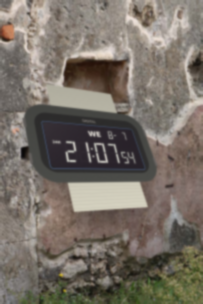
21:07:54
